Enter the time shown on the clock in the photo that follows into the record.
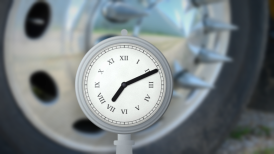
7:11
